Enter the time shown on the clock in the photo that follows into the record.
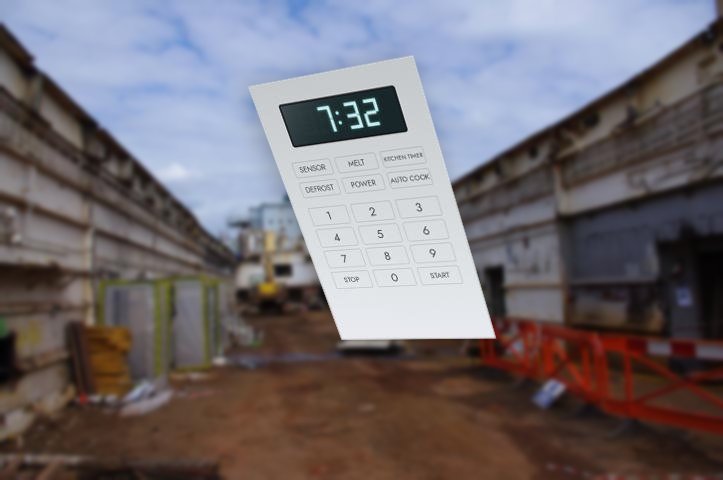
7:32
